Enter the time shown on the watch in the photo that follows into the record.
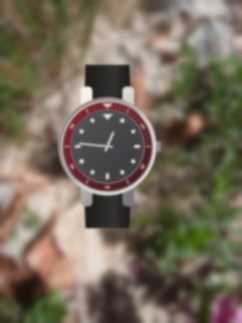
12:46
